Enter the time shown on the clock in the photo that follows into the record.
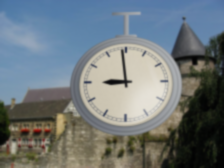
8:59
